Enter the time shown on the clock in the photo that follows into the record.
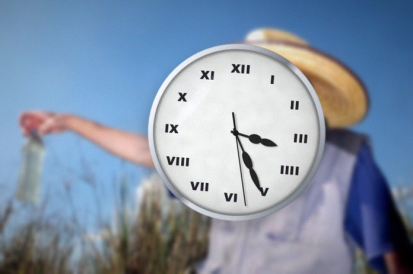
3:25:28
